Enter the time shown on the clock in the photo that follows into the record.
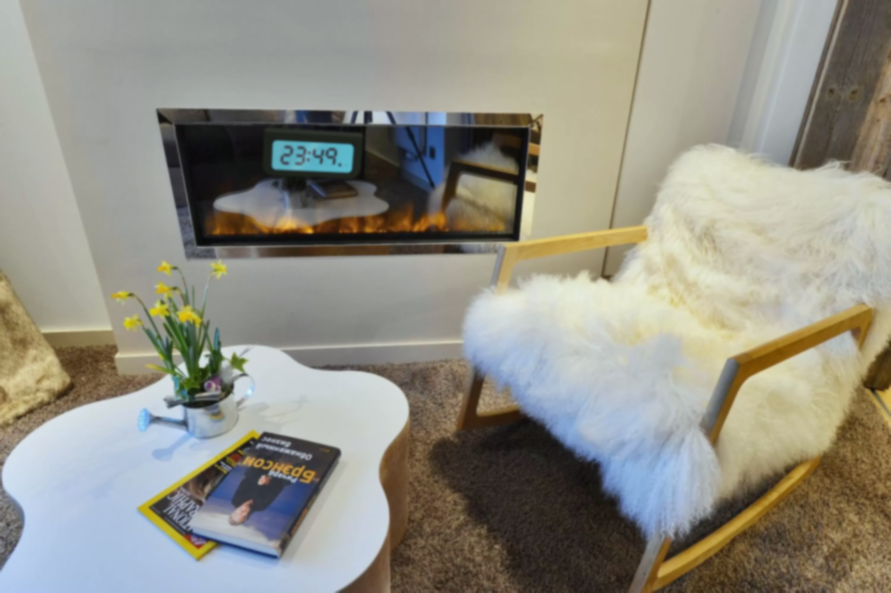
23:49
